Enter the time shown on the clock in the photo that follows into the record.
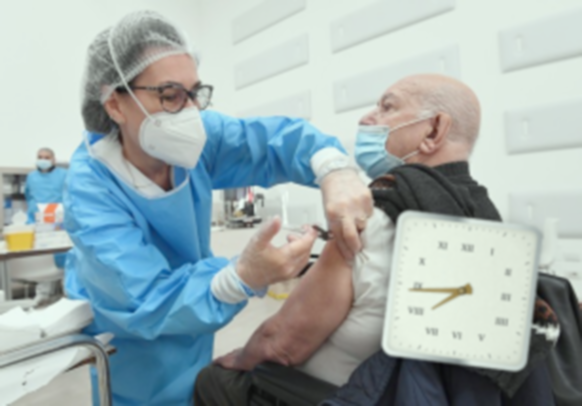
7:44
